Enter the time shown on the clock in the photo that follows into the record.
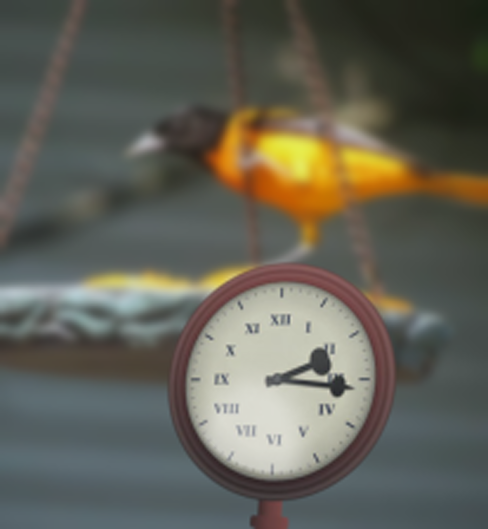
2:16
